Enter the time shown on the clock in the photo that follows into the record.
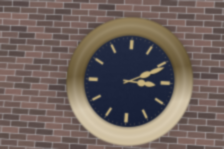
3:11
